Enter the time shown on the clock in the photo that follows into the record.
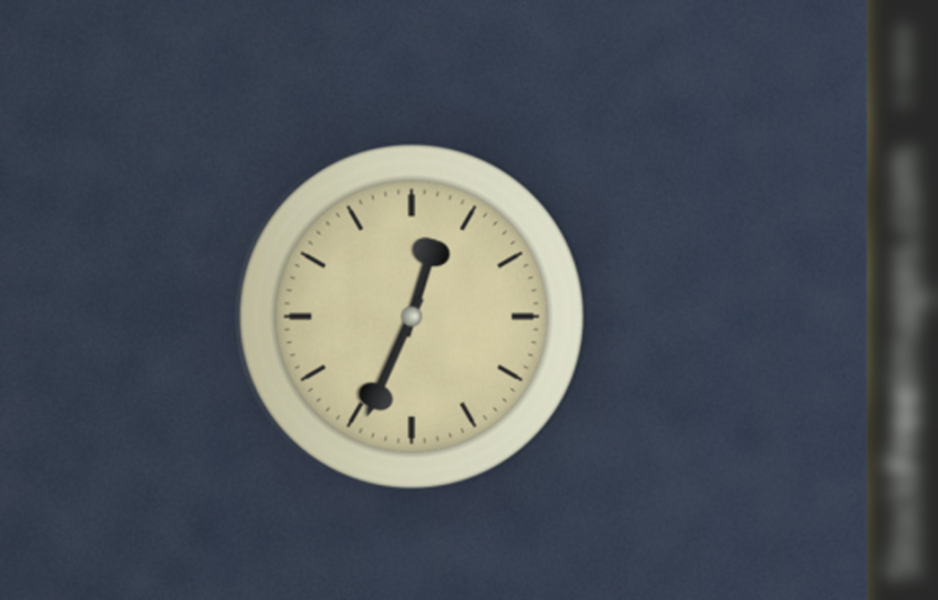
12:34
